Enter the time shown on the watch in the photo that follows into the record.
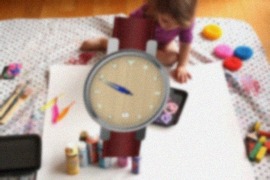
9:49
